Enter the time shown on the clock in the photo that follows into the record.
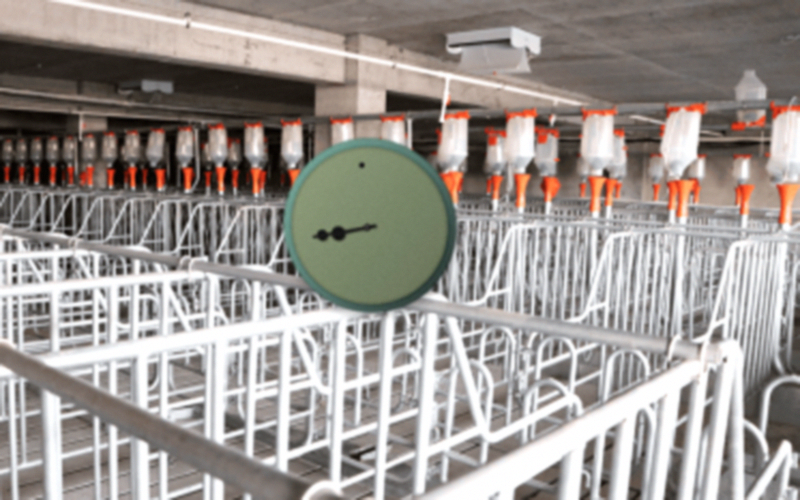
8:44
